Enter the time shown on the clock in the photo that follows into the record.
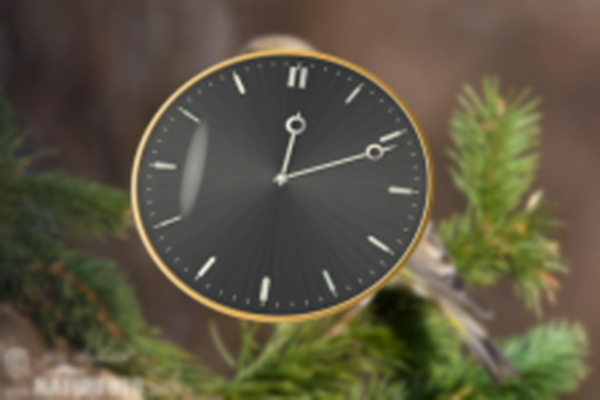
12:11
